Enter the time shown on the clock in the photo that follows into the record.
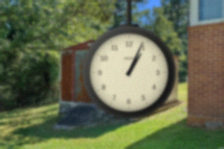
1:04
